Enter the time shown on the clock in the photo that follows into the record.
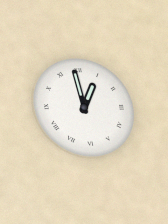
12:59
